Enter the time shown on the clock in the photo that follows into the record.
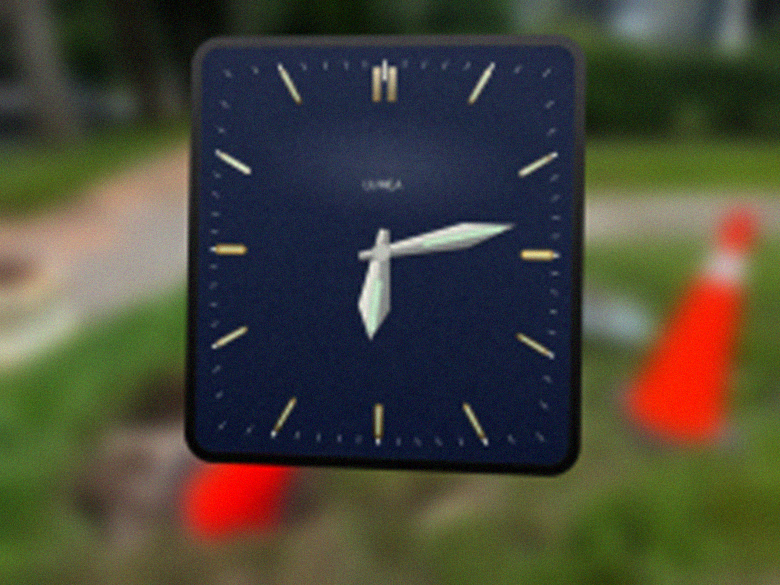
6:13
